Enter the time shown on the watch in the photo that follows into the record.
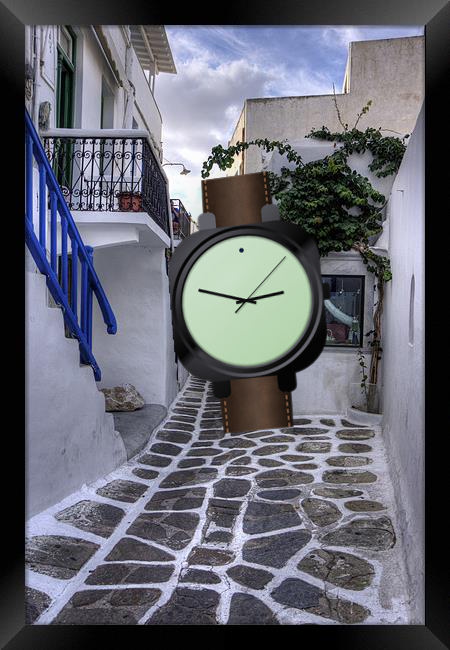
2:48:08
